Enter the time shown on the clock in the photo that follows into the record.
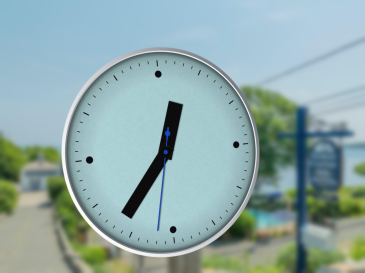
12:36:32
